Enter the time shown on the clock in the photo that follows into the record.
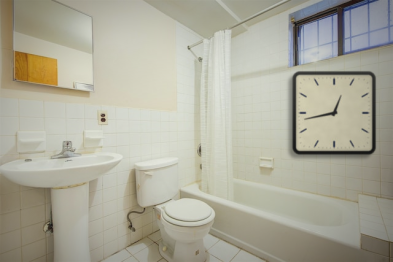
12:43
